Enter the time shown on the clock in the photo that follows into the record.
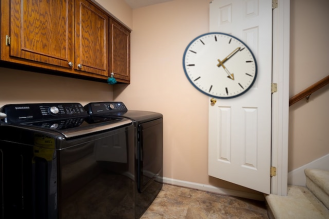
5:09
